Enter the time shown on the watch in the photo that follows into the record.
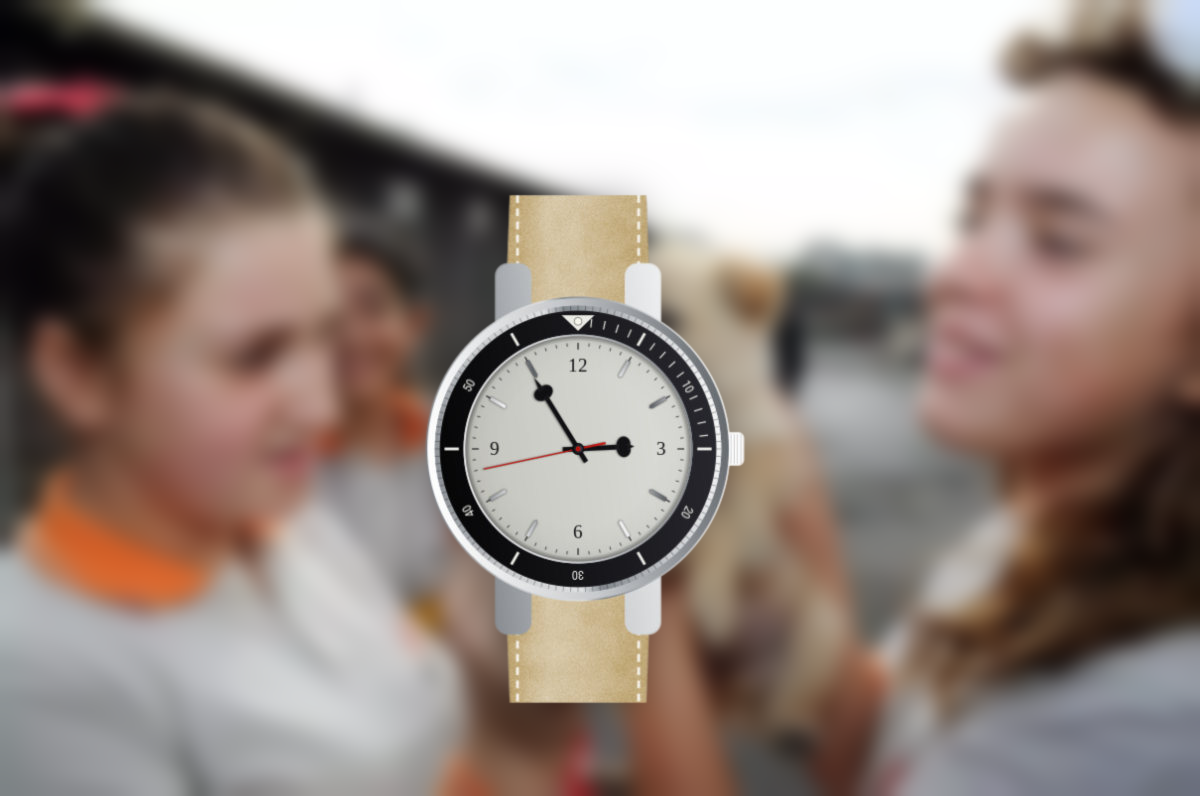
2:54:43
